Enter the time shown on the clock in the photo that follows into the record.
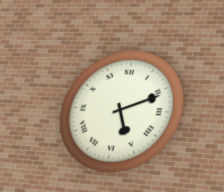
5:11
